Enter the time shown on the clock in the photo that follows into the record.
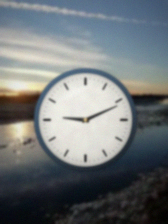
9:11
